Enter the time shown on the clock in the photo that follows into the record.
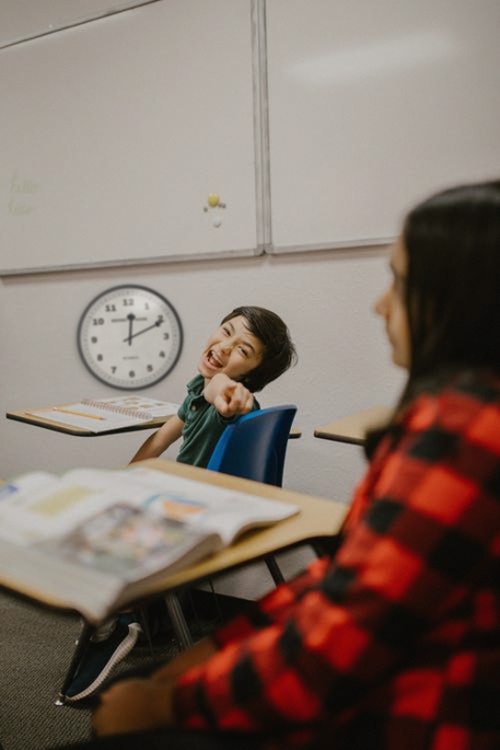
12:11
